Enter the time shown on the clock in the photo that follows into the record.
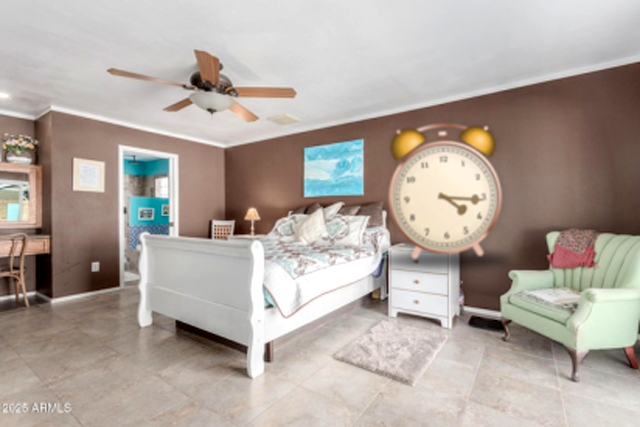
4:16
